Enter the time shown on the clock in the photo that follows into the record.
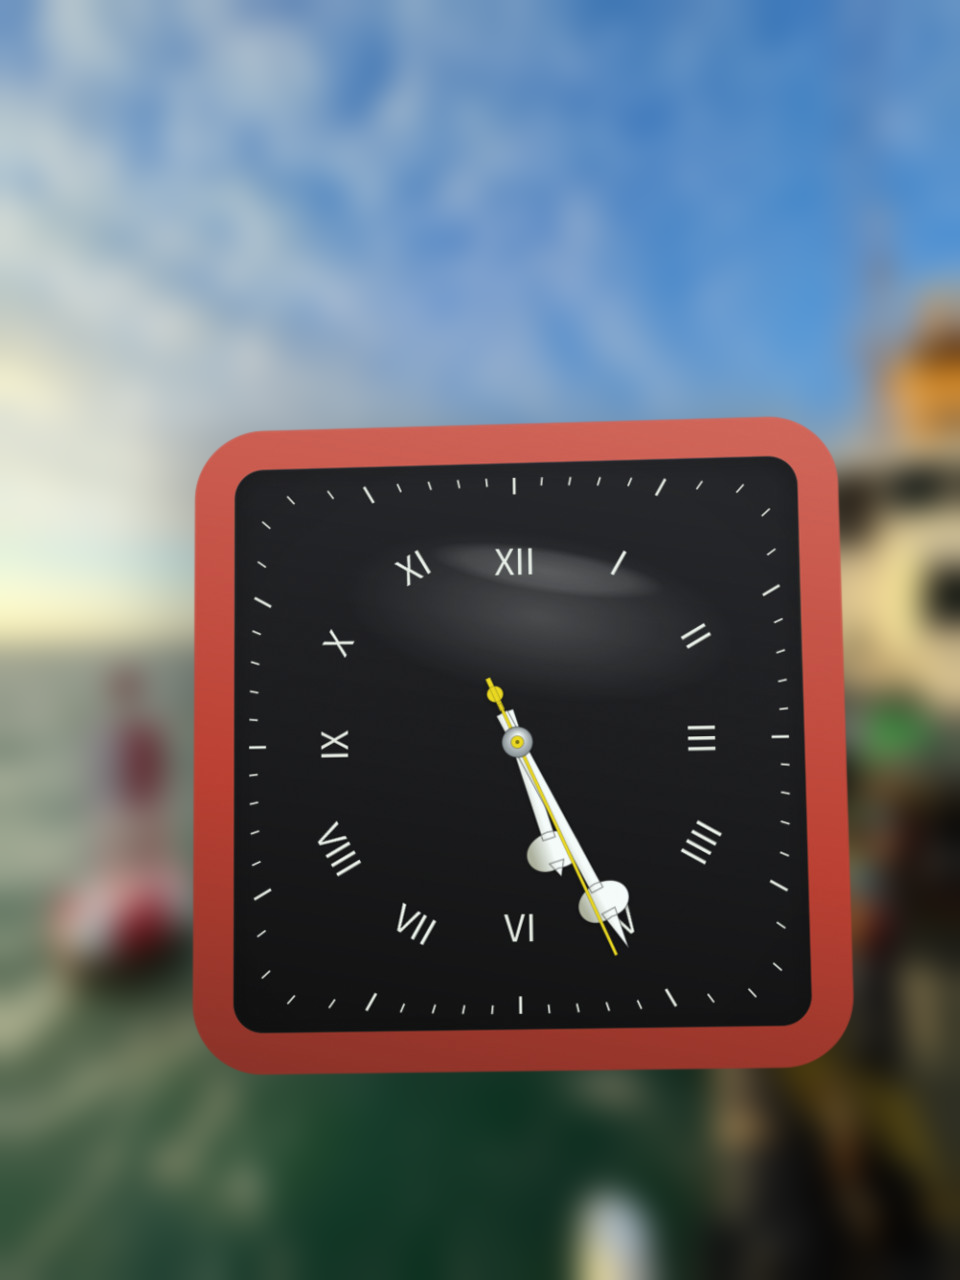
5:25:26
